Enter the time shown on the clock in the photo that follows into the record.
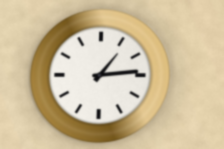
1:14
